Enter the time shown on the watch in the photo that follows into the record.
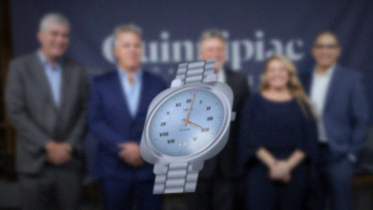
4:01
